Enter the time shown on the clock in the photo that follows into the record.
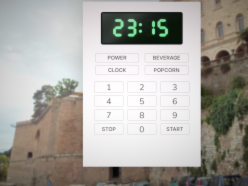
23:15
